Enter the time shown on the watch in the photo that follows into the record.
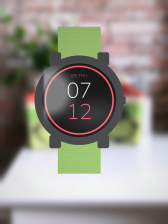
7:12
